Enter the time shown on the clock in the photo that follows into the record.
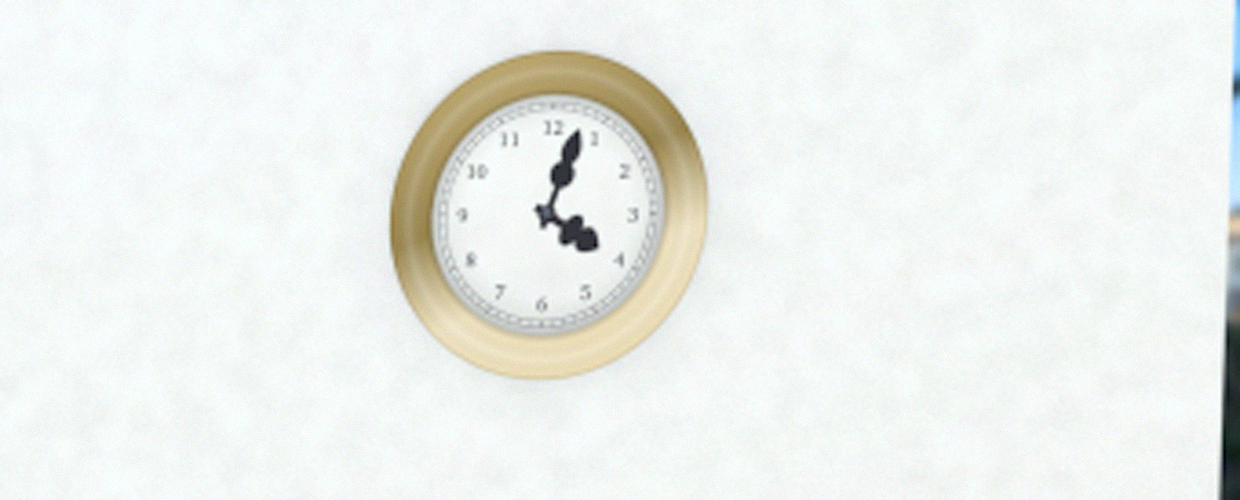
4:03
